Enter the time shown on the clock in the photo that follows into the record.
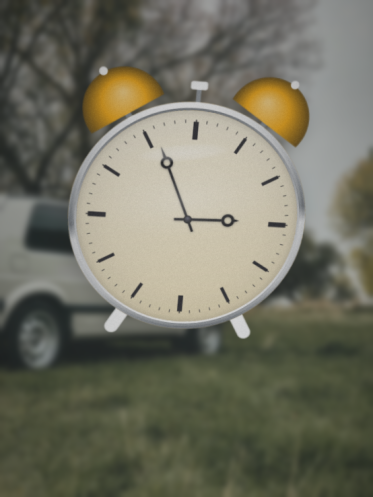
2:56
